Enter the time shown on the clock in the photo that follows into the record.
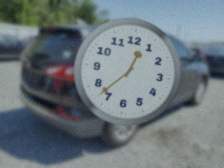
12:37
